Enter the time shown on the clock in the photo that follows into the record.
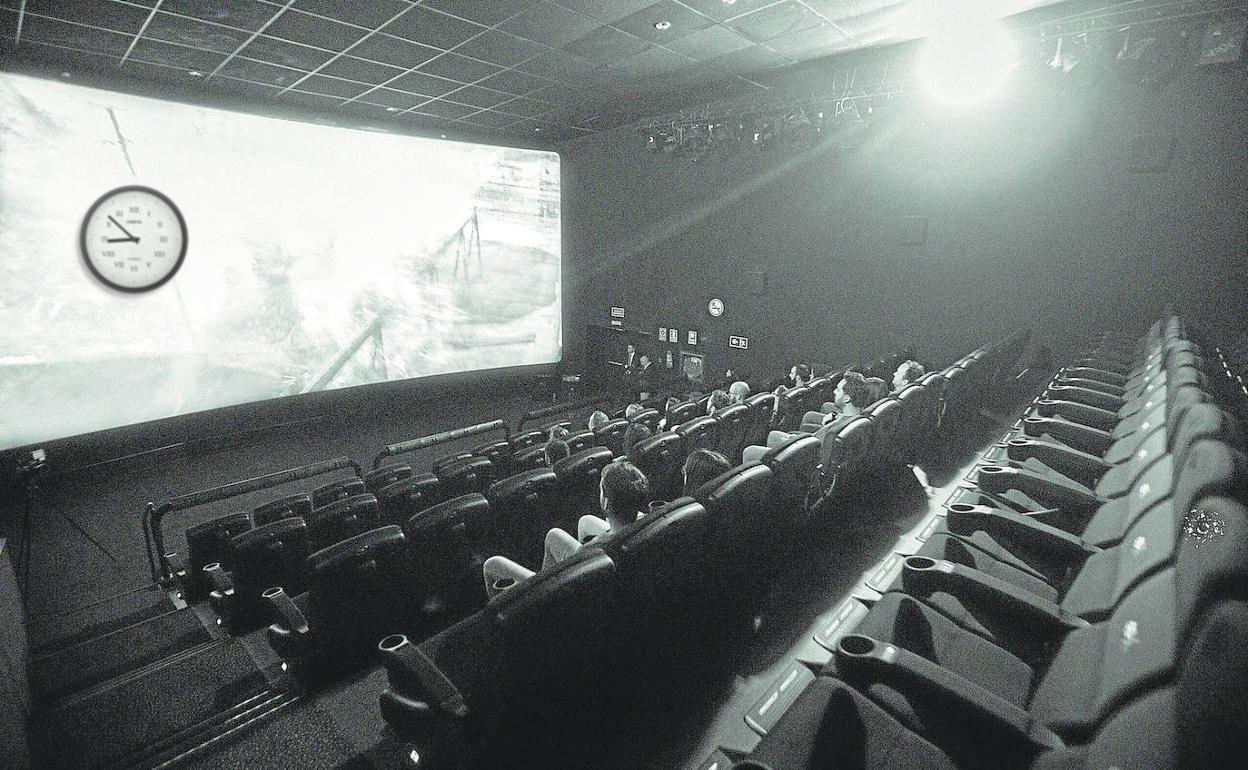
8:52
